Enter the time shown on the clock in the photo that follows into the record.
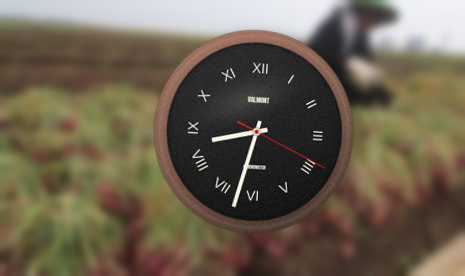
8:32:19
